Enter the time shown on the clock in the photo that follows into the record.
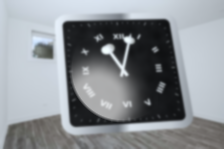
11:03
